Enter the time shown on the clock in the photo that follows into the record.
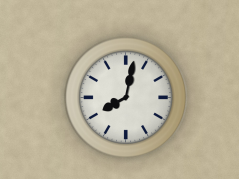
8:02
